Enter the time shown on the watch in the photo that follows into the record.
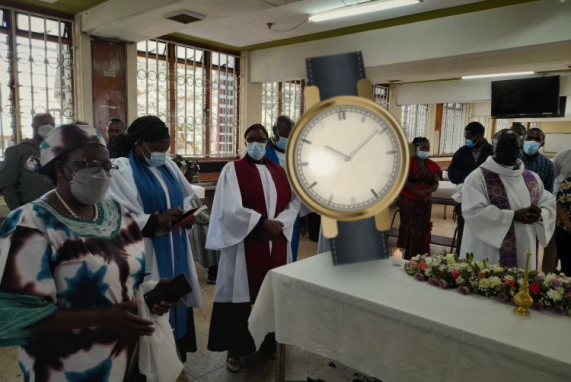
10:09
